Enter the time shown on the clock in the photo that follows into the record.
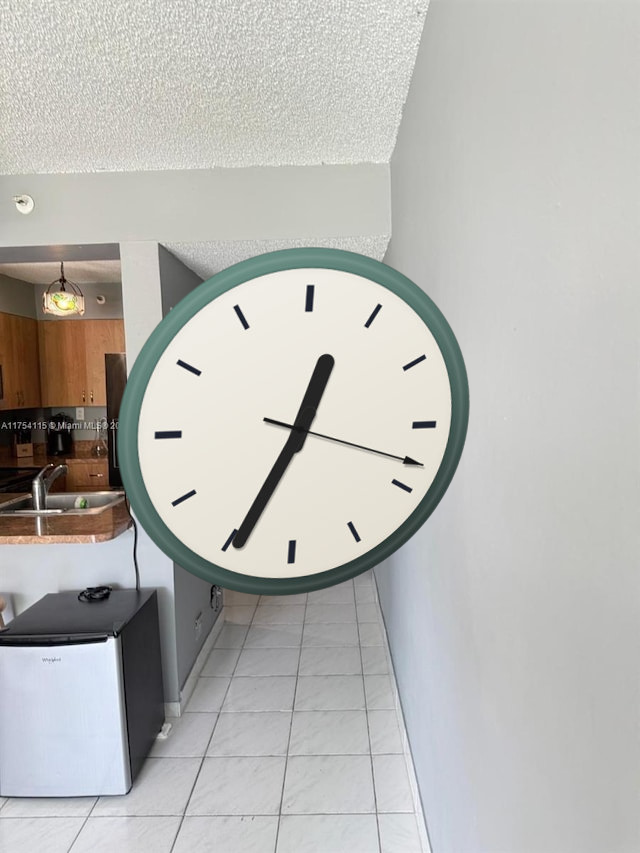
12:34:18
